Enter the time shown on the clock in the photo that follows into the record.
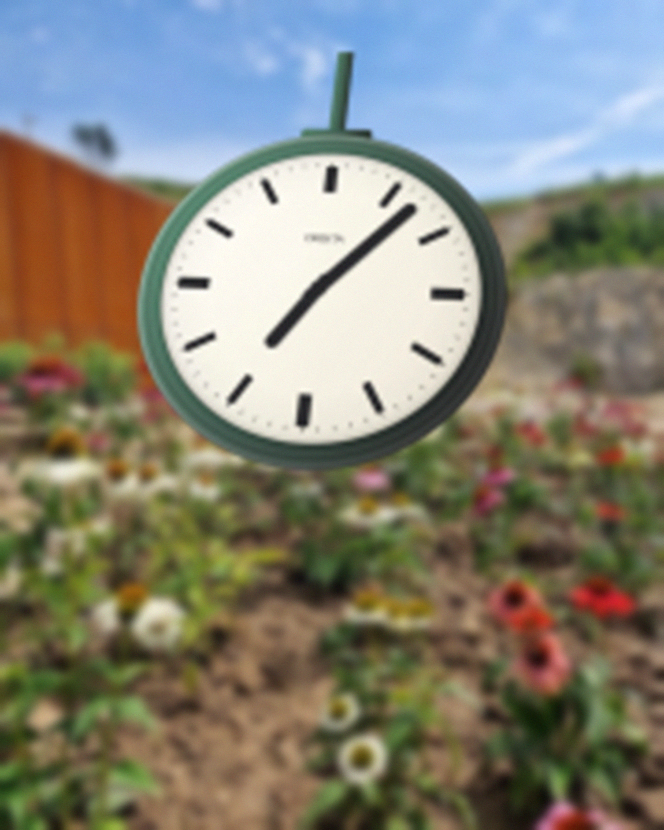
7:07
